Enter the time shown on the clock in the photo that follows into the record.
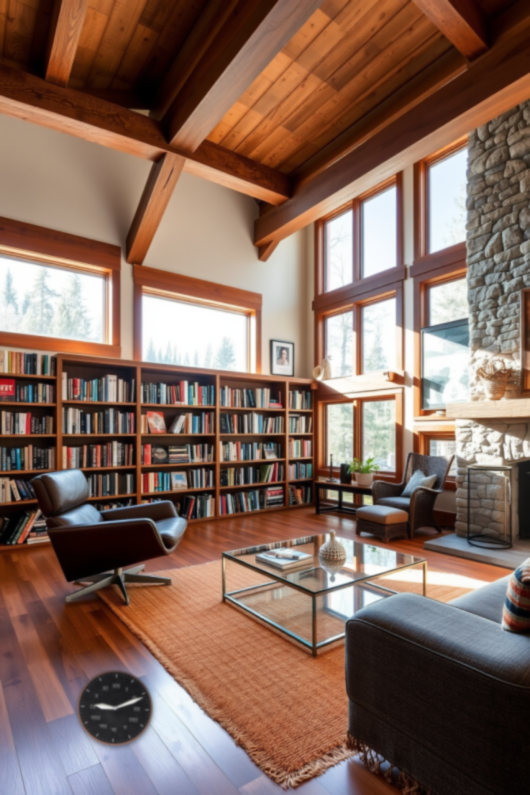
9:11
